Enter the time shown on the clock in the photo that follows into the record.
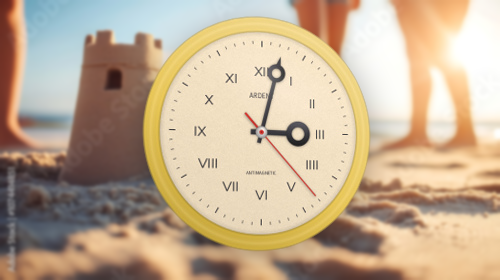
3:02:23
